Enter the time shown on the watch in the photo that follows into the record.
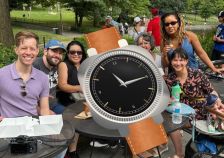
11:15
